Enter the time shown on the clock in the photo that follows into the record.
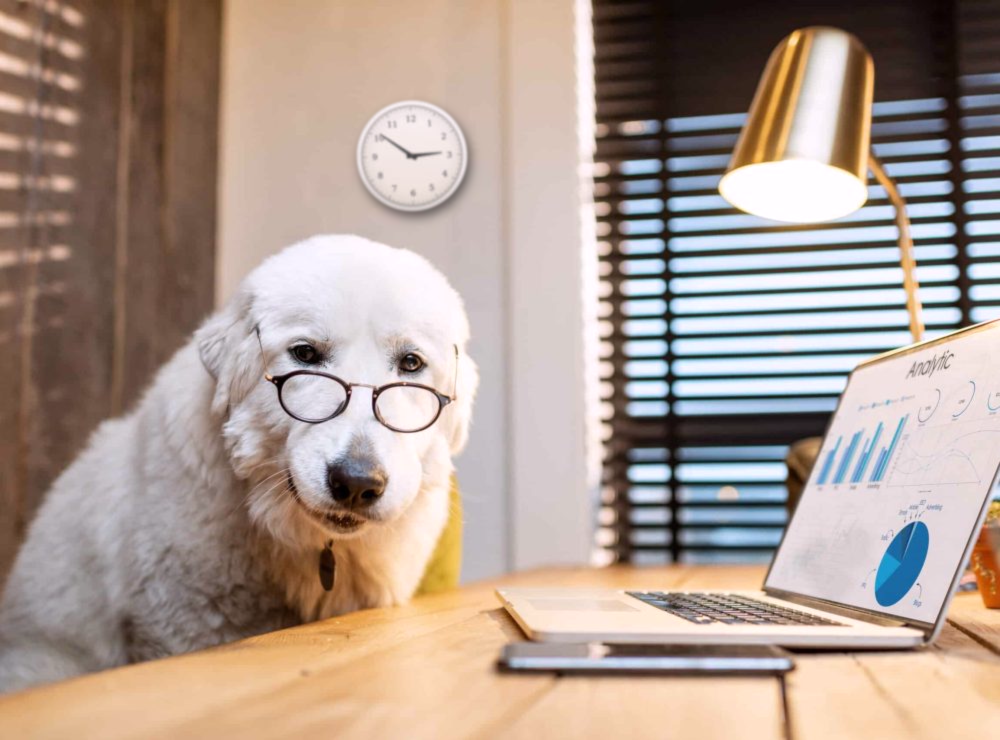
2:51
